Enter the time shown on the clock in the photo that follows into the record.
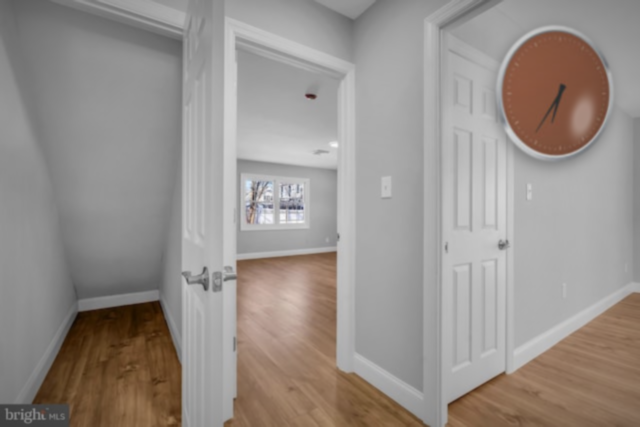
6:36
